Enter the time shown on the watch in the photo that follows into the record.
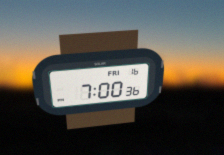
7:00:36
